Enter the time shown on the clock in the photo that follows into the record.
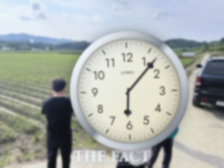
6:07
